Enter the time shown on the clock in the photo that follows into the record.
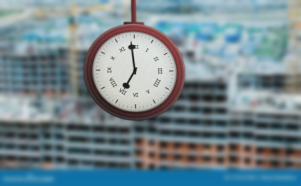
6:59
